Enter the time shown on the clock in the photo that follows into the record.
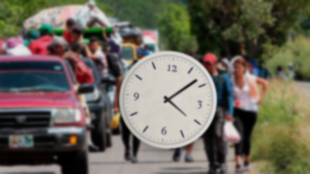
4:08
